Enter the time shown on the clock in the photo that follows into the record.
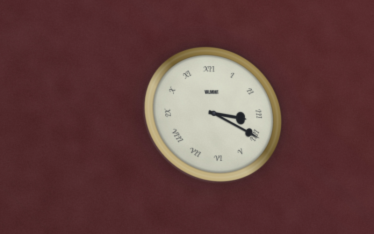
3:20
